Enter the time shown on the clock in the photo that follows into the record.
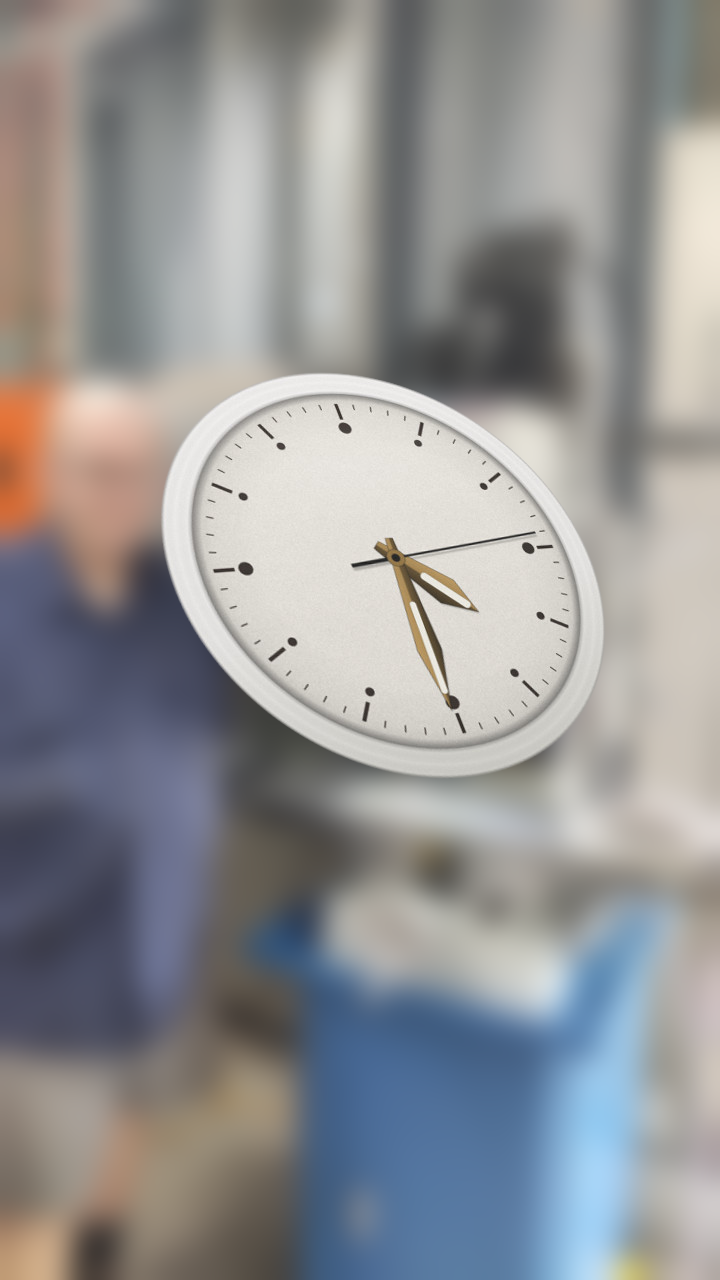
4:30:14
